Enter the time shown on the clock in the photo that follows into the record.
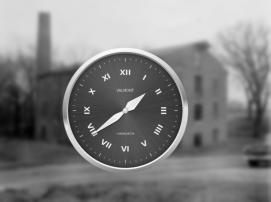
1:39
